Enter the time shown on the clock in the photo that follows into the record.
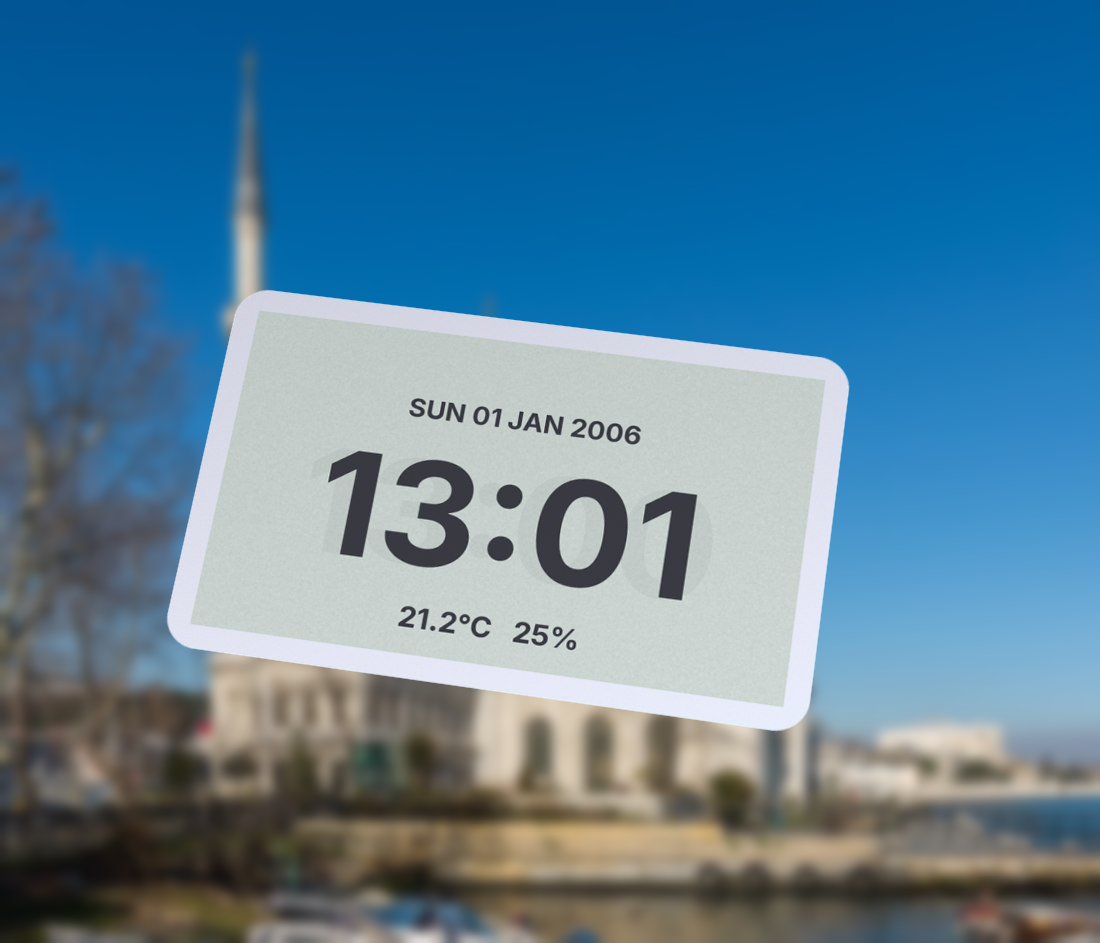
13:01
